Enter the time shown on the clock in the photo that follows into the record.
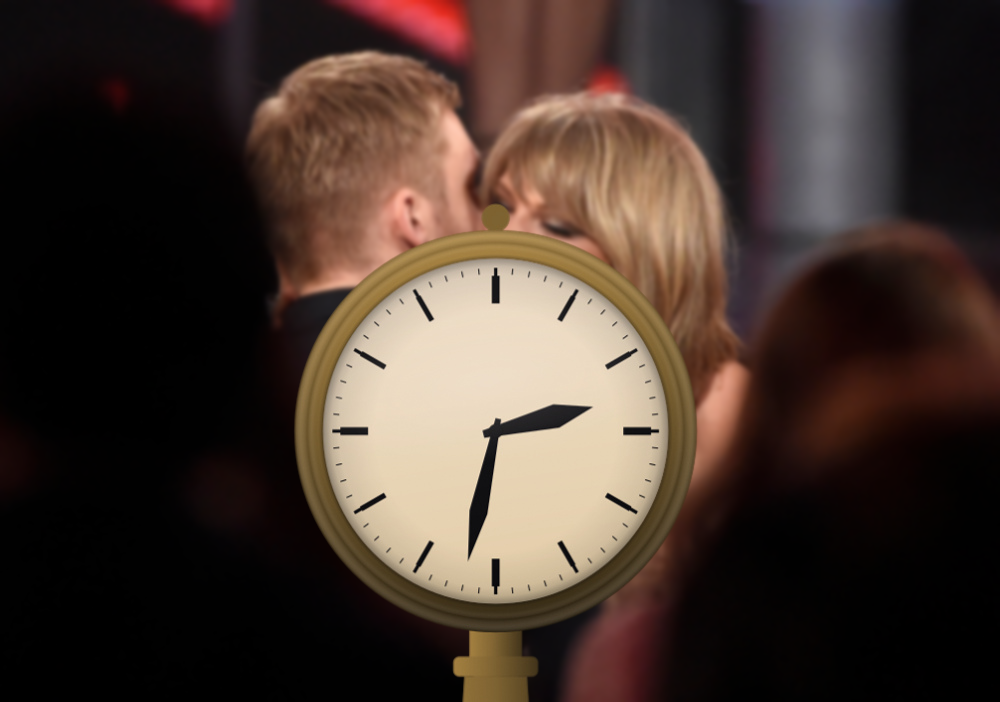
2:32
